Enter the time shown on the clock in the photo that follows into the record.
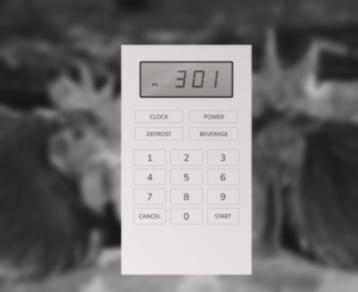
3:01
